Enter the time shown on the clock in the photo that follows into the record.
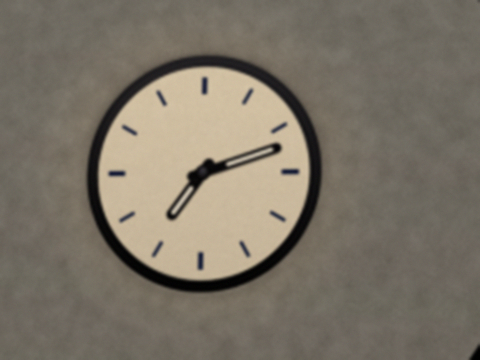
7:12
